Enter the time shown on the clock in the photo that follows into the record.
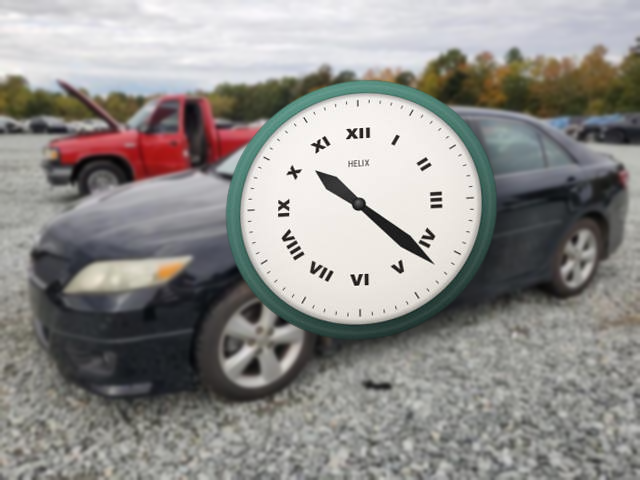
10:22
